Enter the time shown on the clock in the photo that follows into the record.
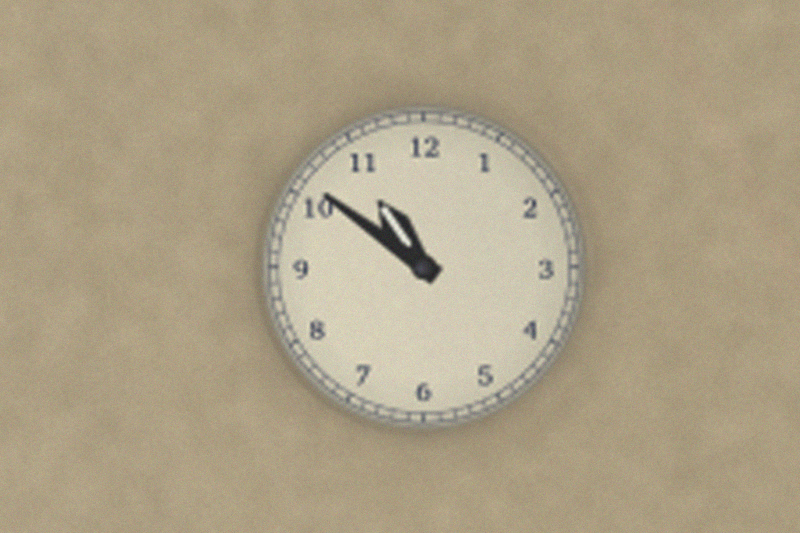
10:51
